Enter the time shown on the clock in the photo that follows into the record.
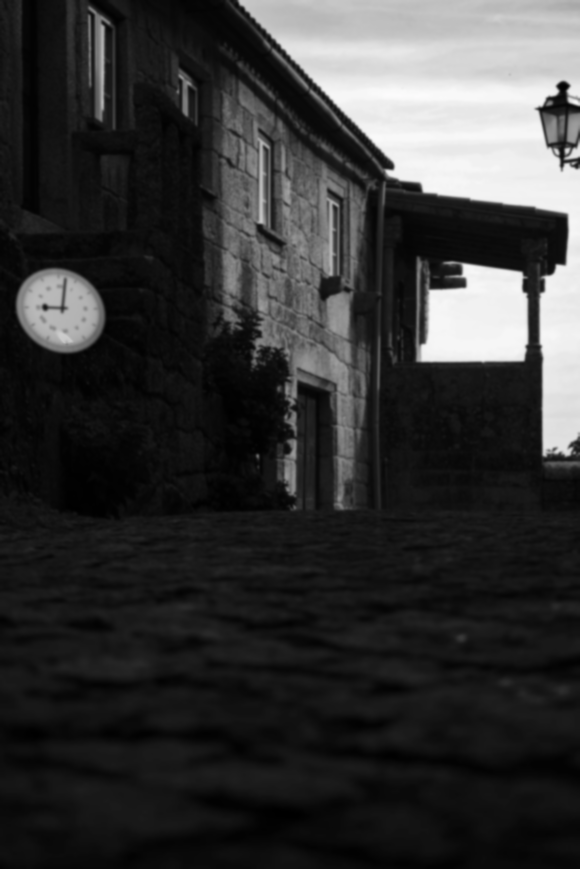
9:02
